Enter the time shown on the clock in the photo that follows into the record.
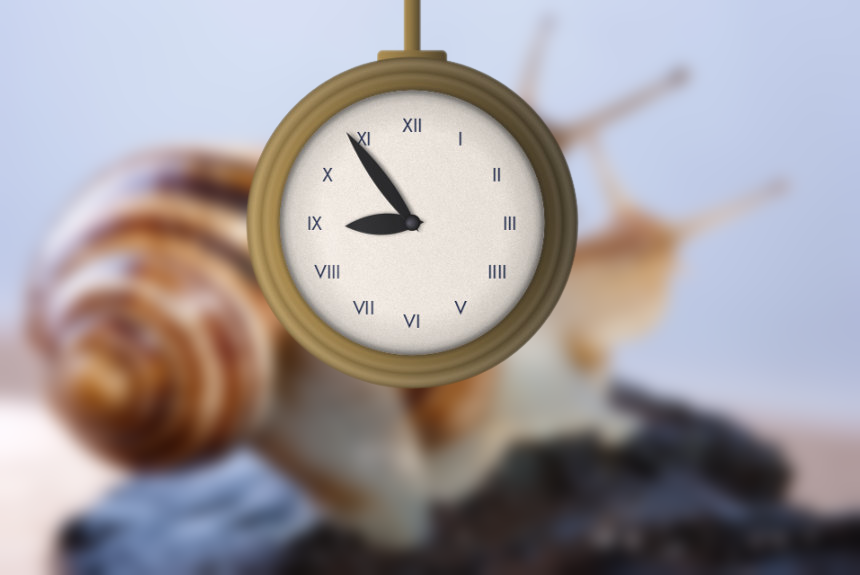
8:54
